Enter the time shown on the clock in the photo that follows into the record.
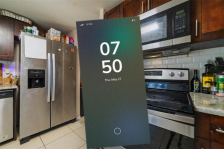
7:50
